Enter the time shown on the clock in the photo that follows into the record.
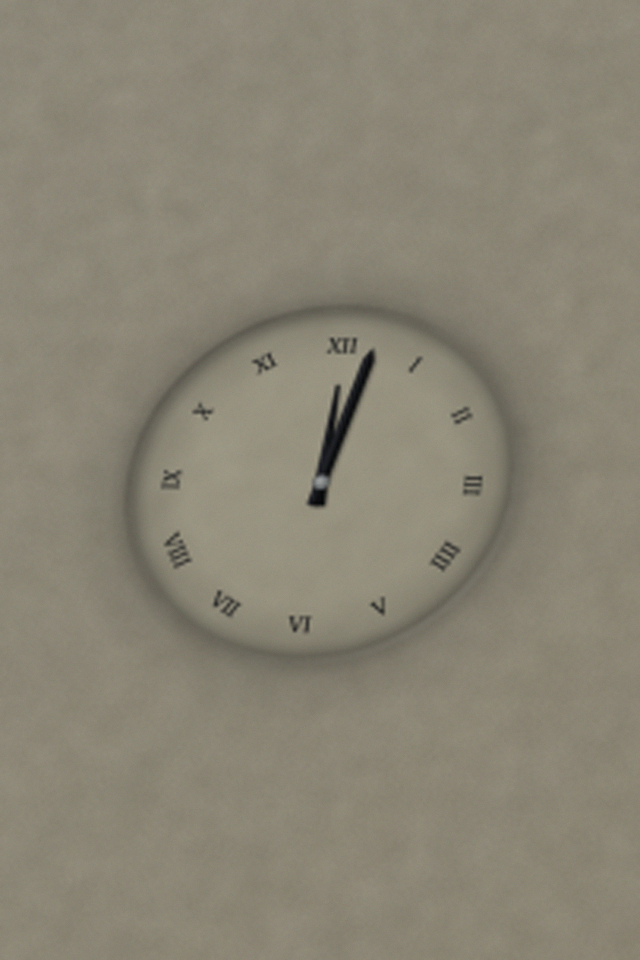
12:02
